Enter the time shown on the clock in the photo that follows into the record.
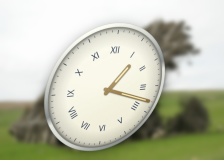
1:18
